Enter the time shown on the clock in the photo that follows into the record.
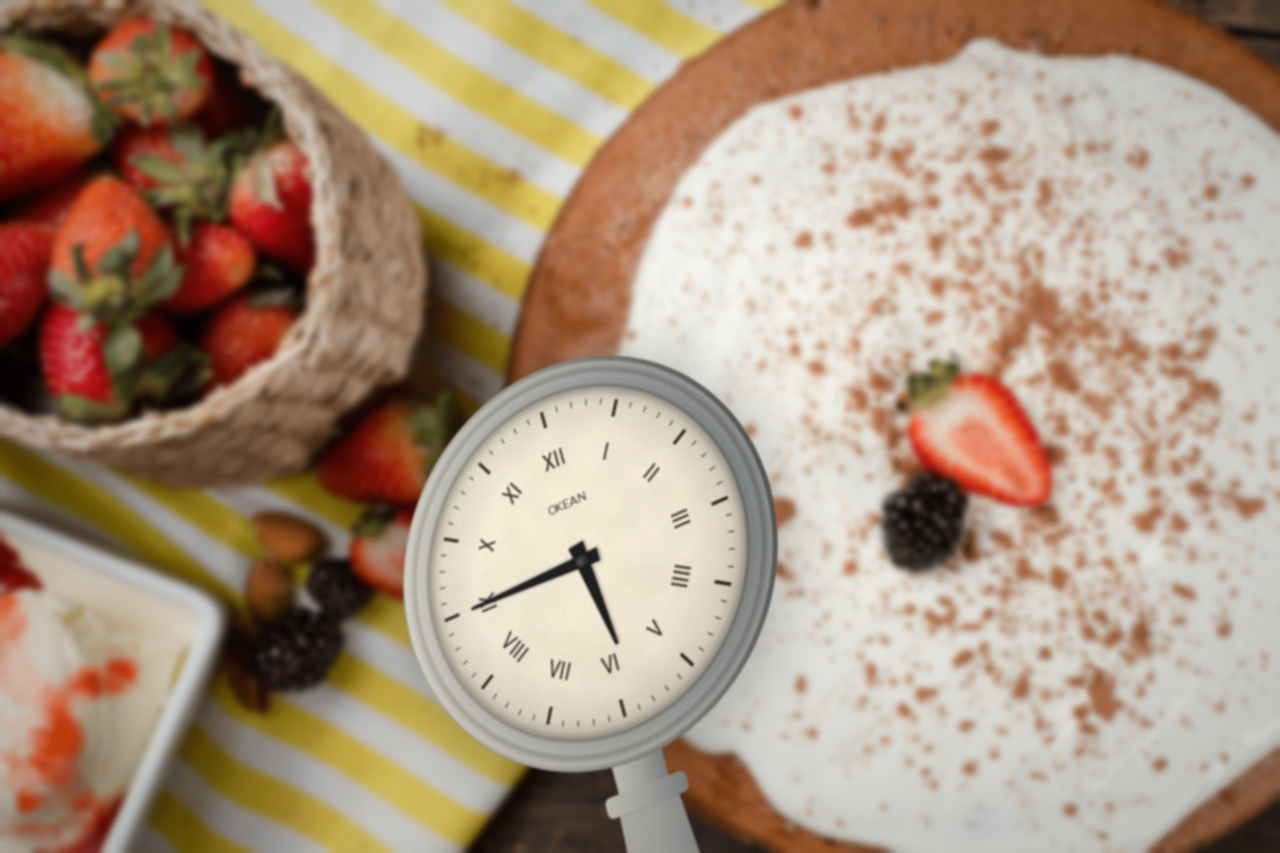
5:45
